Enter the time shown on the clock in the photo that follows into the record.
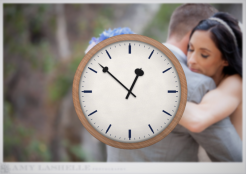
12:52
